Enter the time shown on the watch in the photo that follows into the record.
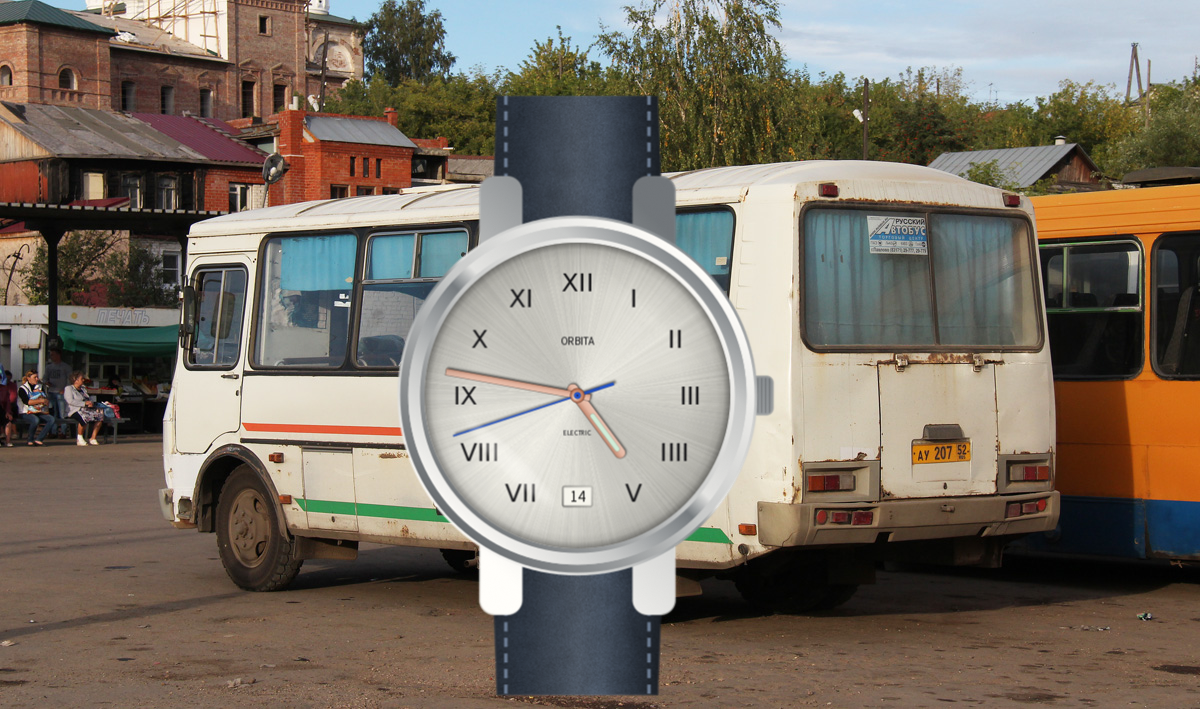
4:46:42
